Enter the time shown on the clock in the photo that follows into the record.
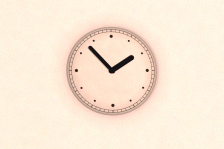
1:53
